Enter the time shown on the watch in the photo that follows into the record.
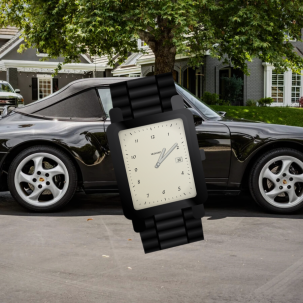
1:09
